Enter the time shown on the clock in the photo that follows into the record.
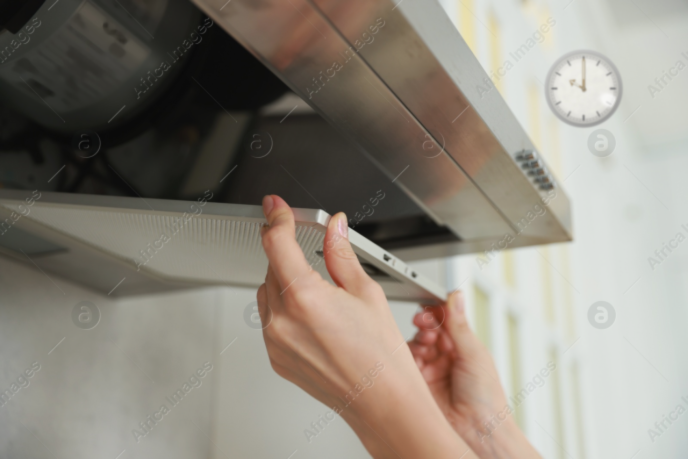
10:00
